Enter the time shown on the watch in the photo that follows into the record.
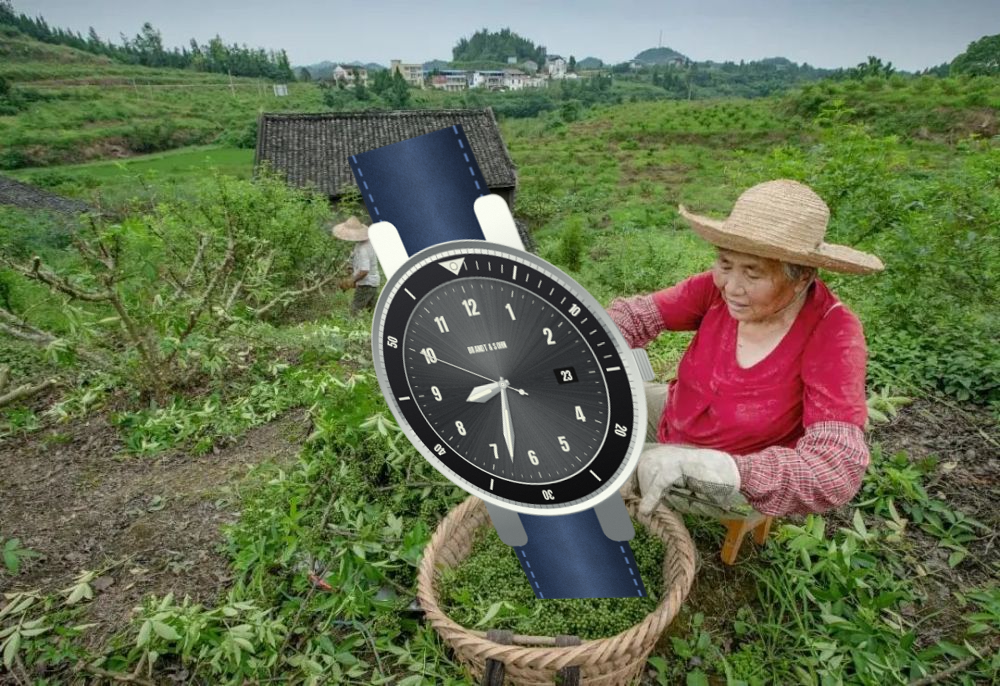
8:32:50
